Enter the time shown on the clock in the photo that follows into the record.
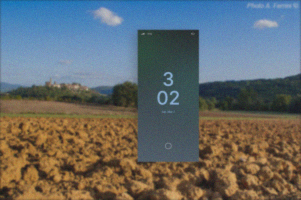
3:02
